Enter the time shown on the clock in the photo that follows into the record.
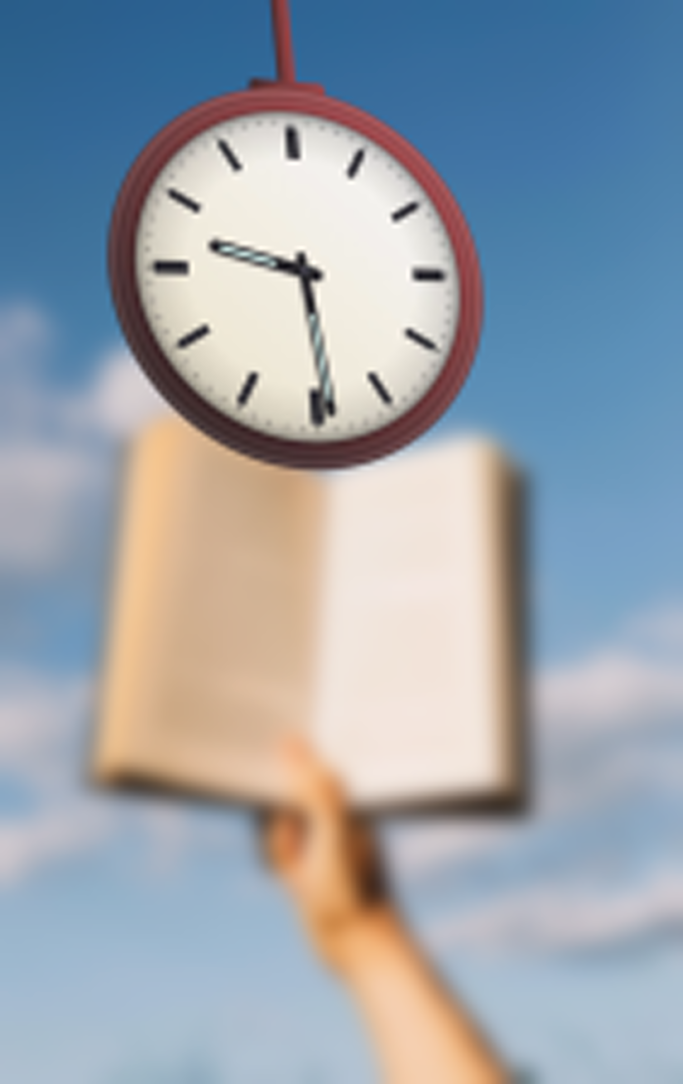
9:29
